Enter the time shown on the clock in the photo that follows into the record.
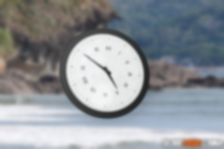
4:50
